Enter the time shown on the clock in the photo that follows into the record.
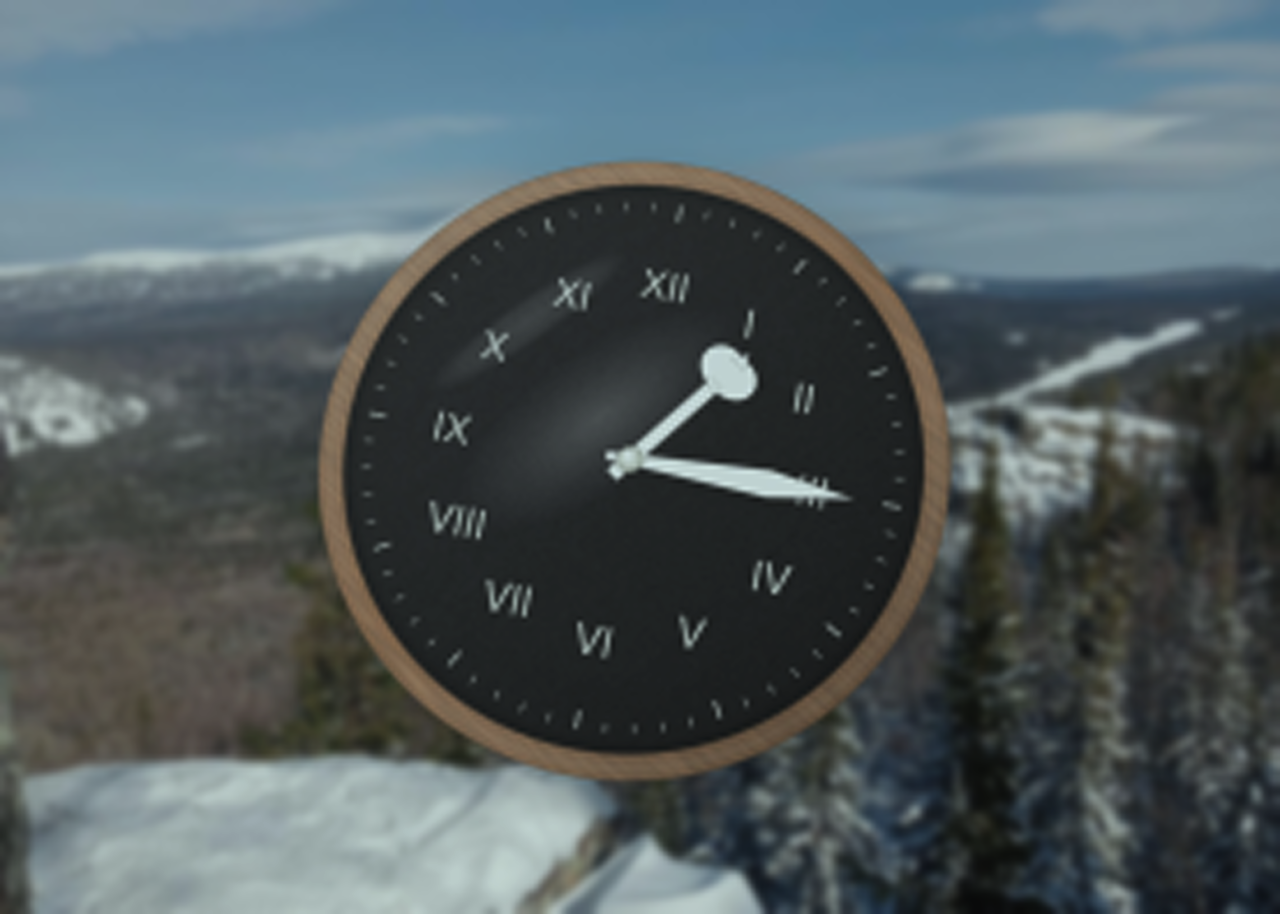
1:15
